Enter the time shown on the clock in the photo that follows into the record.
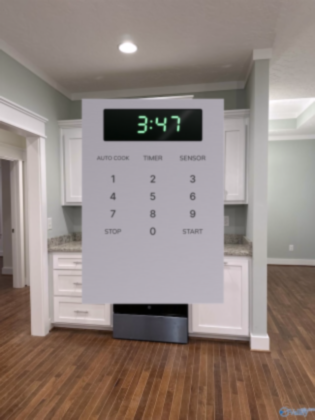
3:47
